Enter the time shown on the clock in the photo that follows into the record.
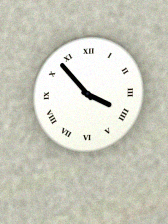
3:53
